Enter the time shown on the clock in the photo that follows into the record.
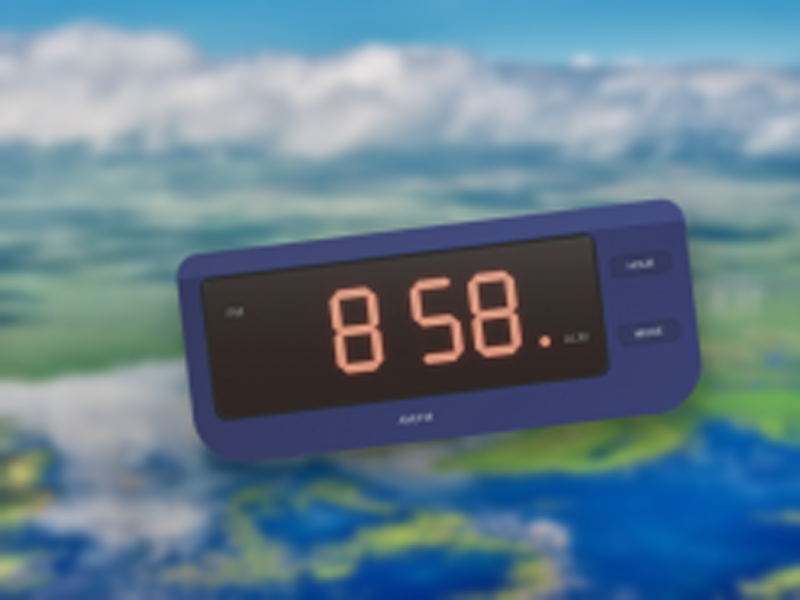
8:58
